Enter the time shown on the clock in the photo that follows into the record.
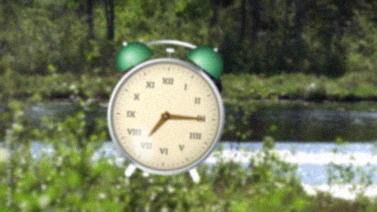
7:15
